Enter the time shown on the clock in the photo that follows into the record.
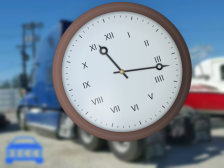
11:17
